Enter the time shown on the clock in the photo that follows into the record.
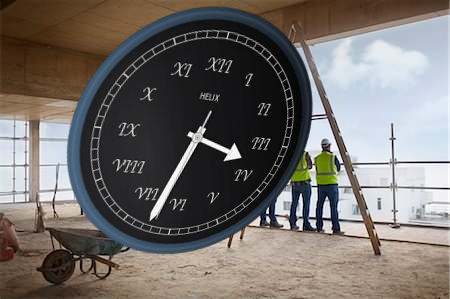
3:32:32
